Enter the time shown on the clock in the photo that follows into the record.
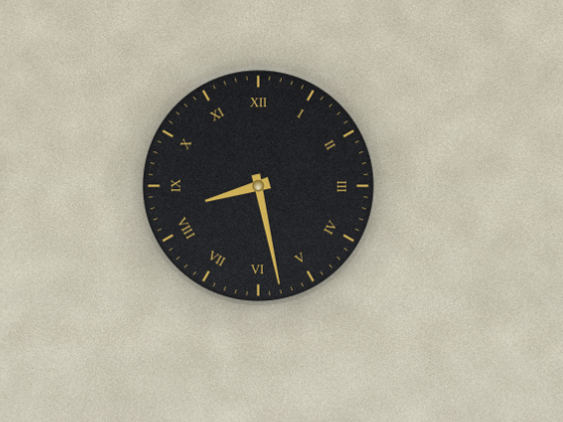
8:28
